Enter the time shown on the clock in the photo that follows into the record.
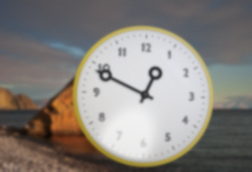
12:49
